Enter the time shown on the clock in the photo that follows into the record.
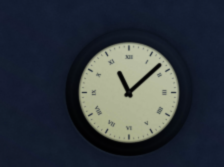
11:08
